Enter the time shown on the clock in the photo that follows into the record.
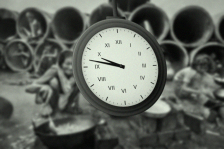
9:47
